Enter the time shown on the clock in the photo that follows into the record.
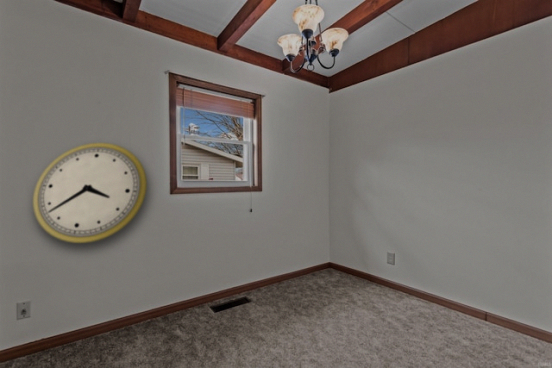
3:38
